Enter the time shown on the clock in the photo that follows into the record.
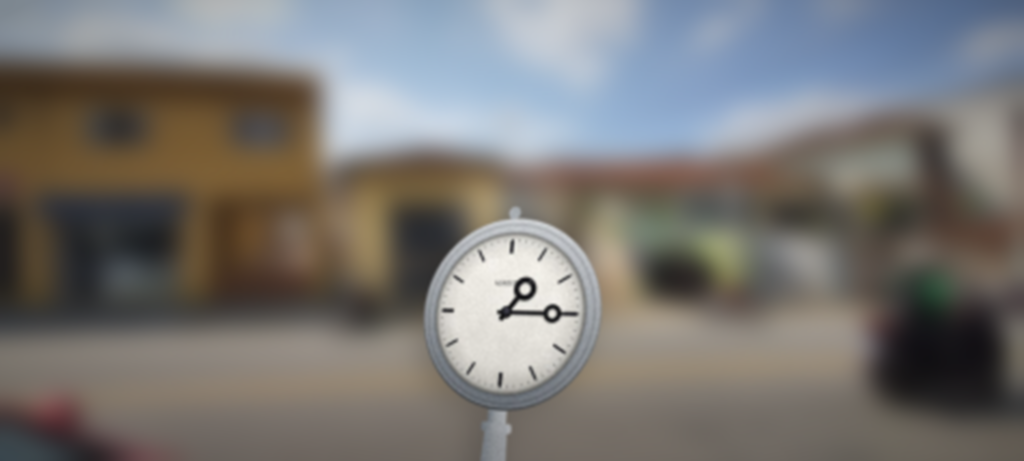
1:15
